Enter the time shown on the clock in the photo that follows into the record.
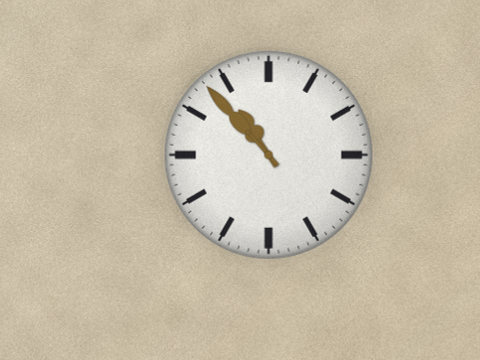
10:53
